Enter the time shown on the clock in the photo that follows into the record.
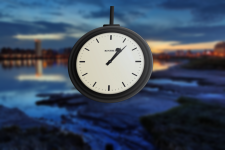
1:07
